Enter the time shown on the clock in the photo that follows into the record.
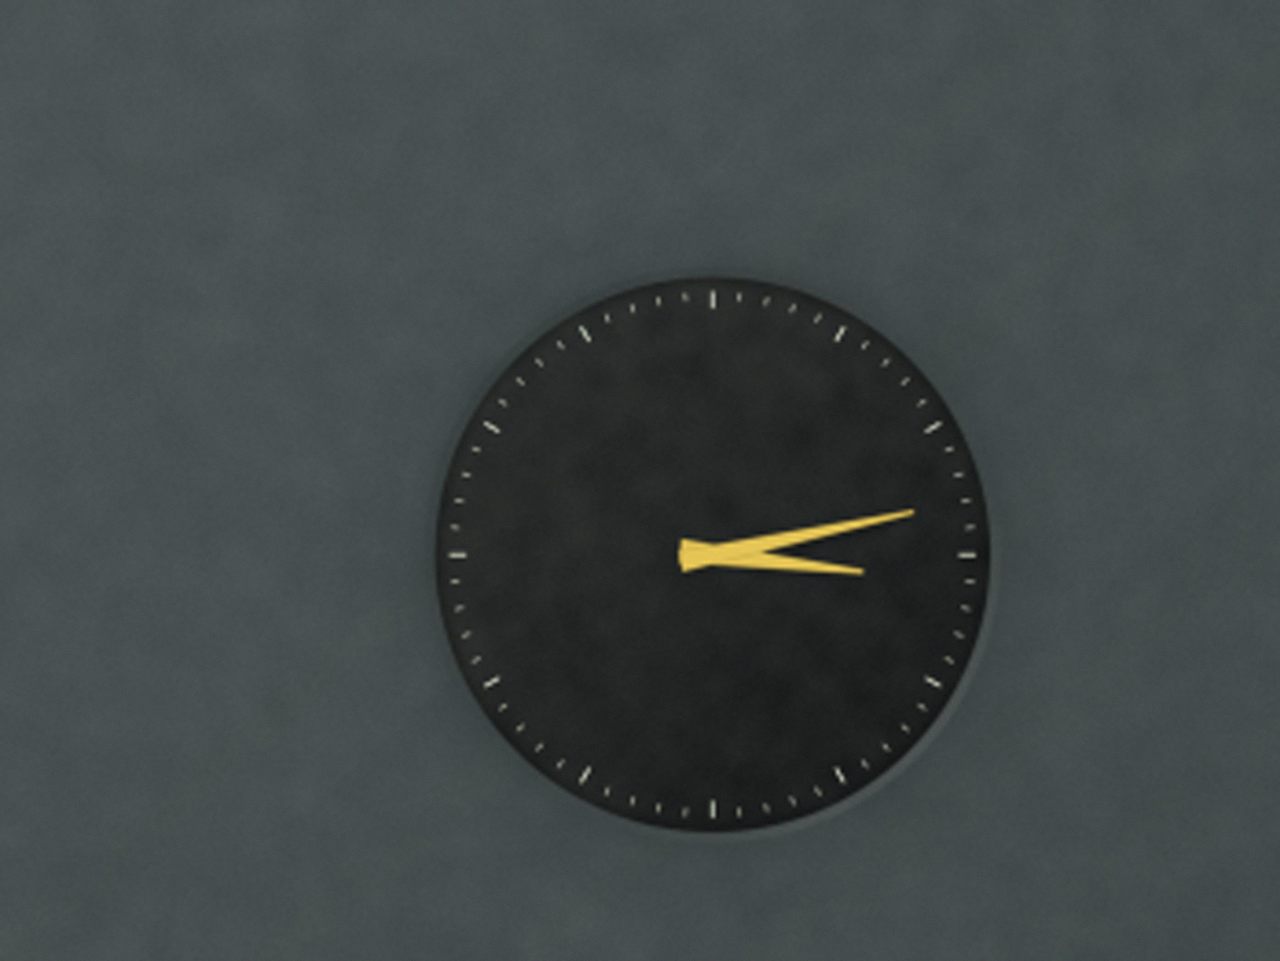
3:13
